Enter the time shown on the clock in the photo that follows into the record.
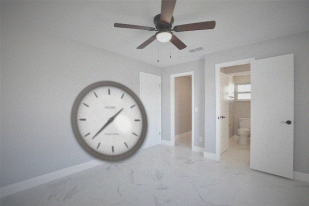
1:38
